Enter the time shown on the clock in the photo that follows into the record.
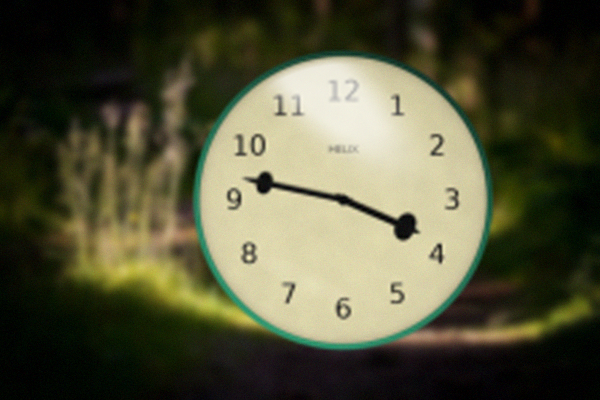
3:47
